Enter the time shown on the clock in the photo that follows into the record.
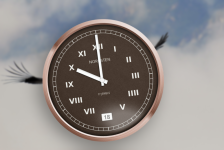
10:00
